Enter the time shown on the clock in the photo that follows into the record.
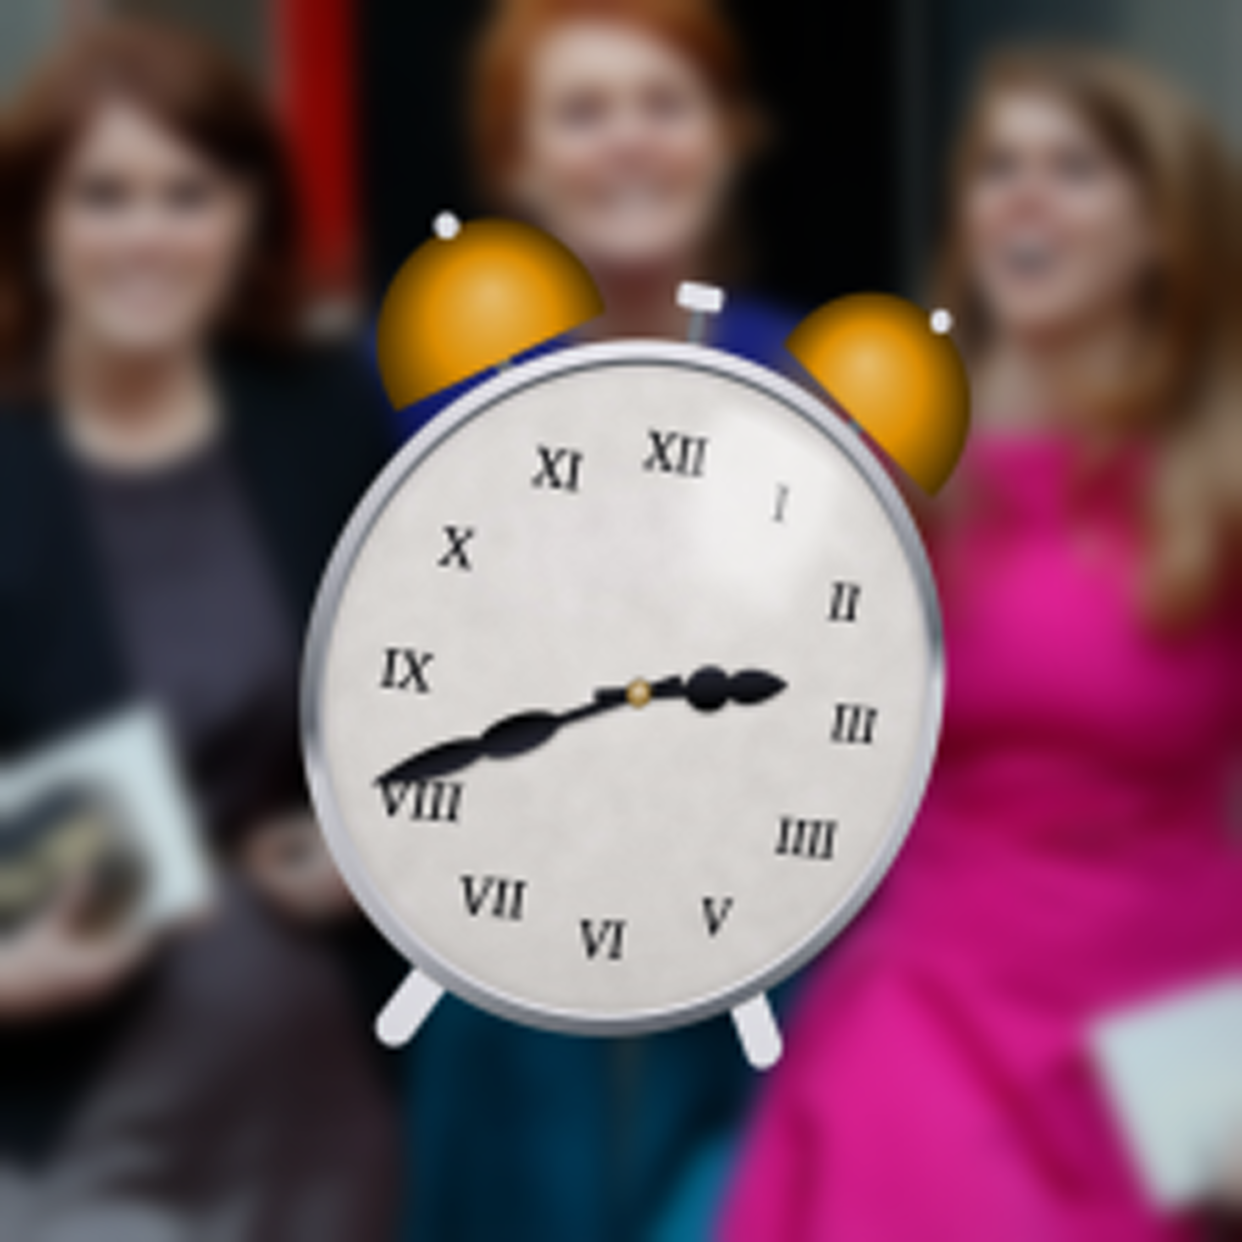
2:41
